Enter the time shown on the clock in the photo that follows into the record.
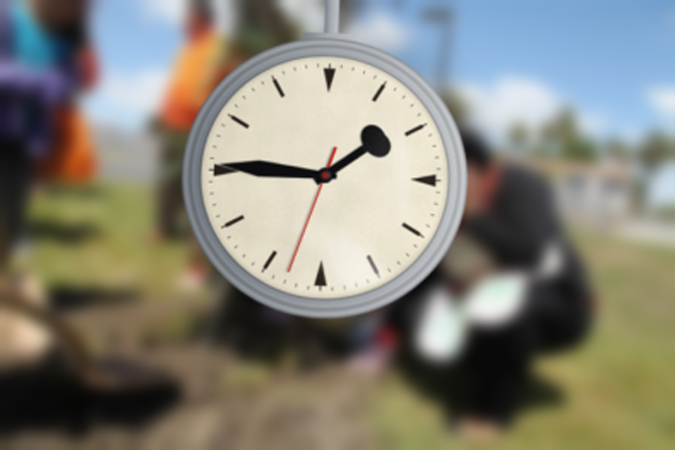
1:45:33
